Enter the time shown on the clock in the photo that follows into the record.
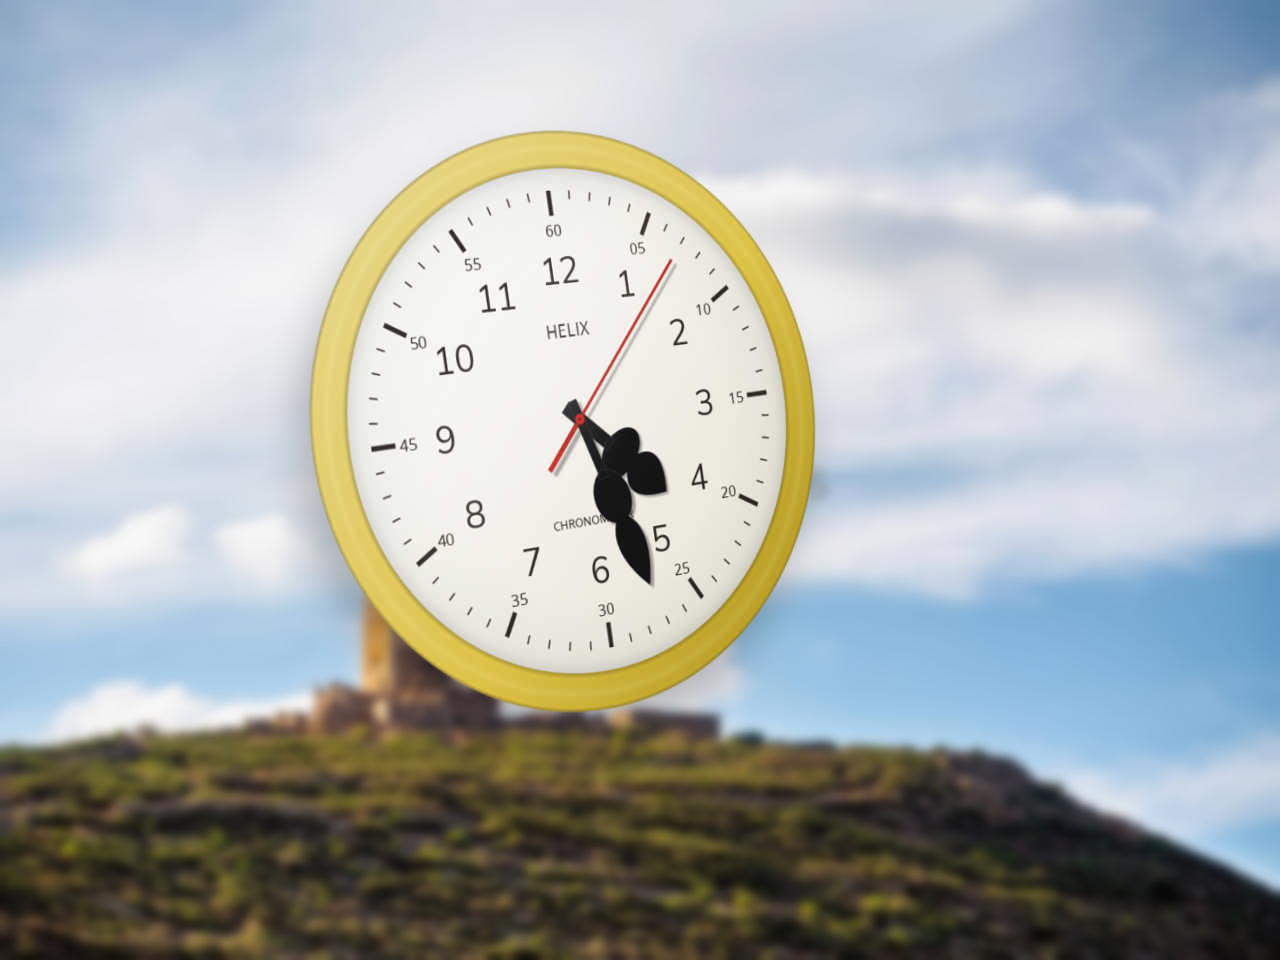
4:27:07
